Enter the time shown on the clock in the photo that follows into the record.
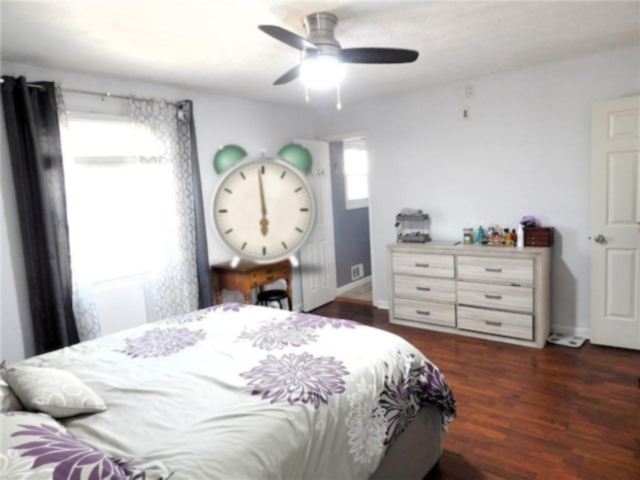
5:59
